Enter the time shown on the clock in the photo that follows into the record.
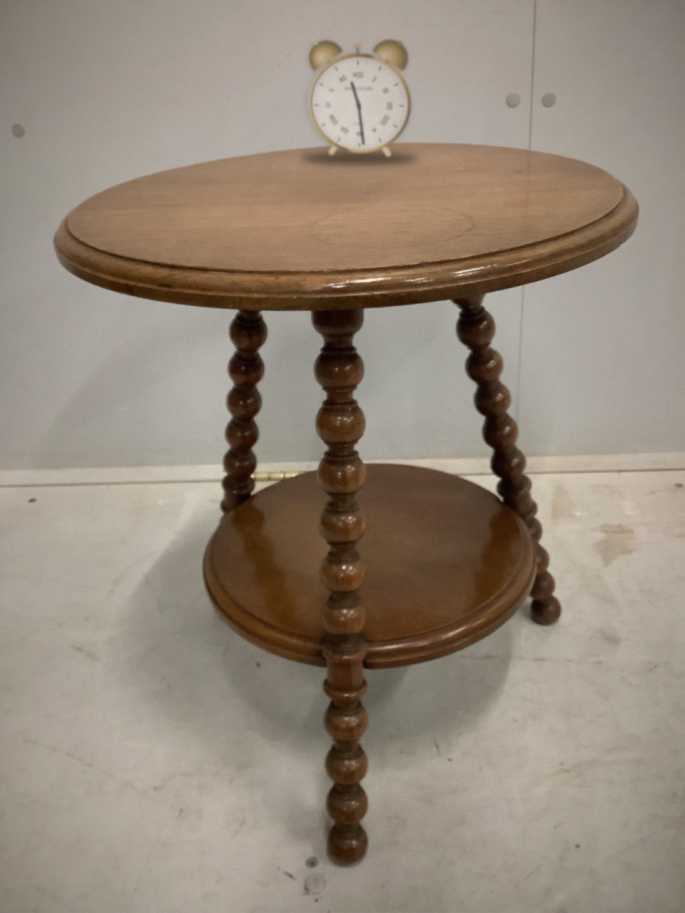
11:29
